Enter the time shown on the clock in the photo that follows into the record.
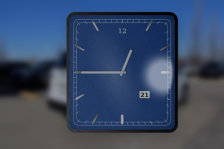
12:45
